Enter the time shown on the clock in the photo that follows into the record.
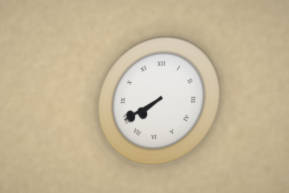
7:40
